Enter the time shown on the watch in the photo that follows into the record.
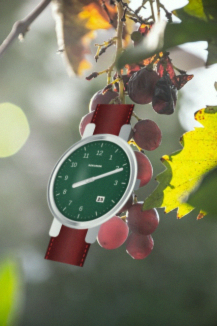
8:11
